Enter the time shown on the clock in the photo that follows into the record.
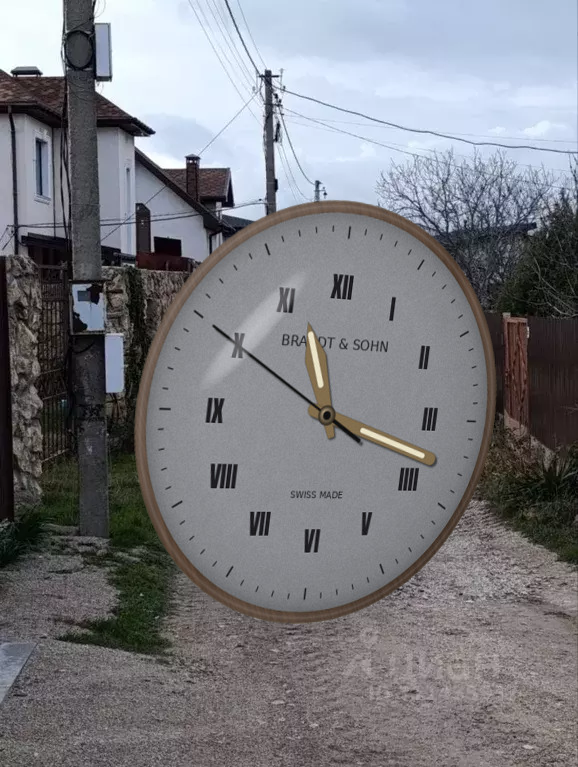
11:17:50
